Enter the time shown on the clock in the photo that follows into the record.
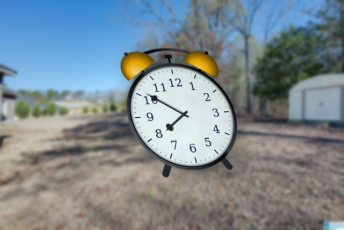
7:51
